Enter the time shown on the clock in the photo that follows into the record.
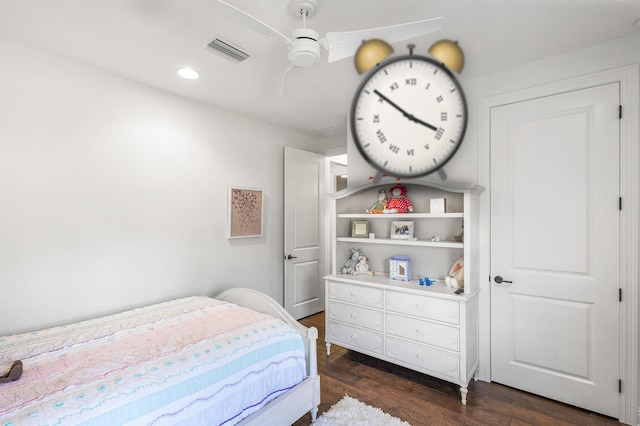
3:51
